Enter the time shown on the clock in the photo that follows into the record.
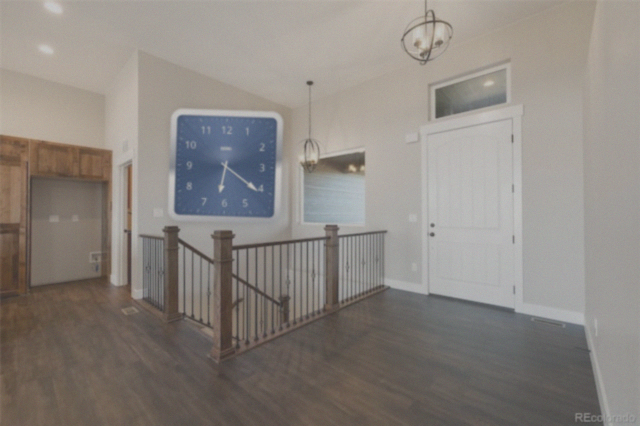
6:21
